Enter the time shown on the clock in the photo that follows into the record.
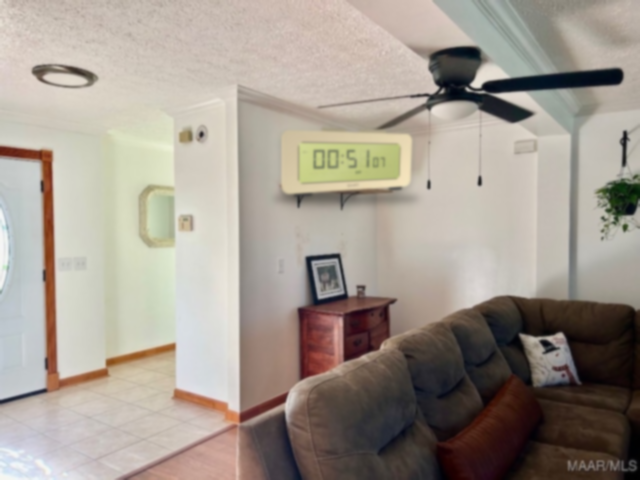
0:51
